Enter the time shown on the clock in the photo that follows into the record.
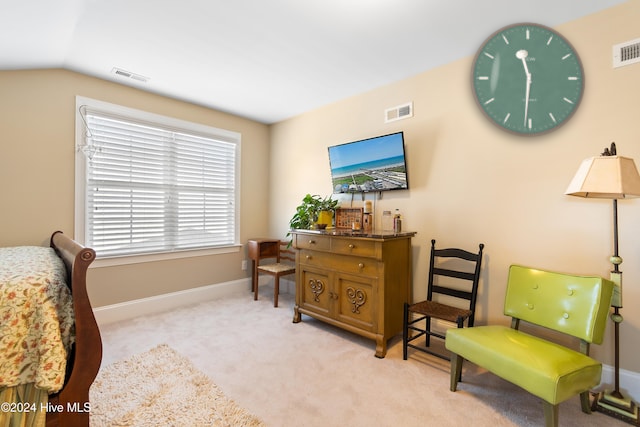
11:31
